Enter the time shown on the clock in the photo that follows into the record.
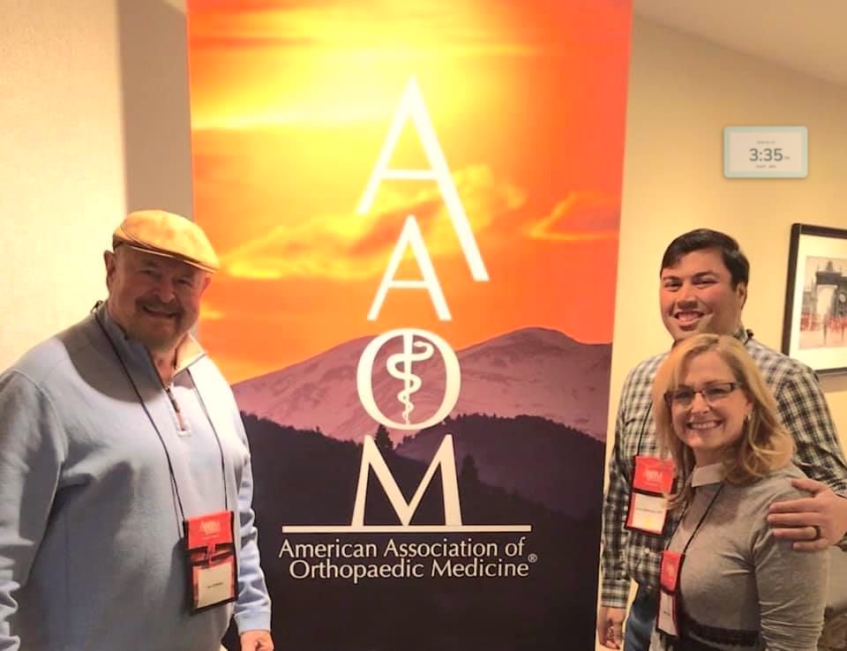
3:35
